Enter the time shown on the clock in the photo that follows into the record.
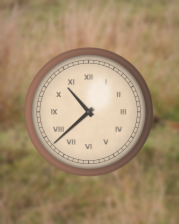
10:38
